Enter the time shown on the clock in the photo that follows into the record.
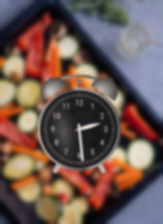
2:29
